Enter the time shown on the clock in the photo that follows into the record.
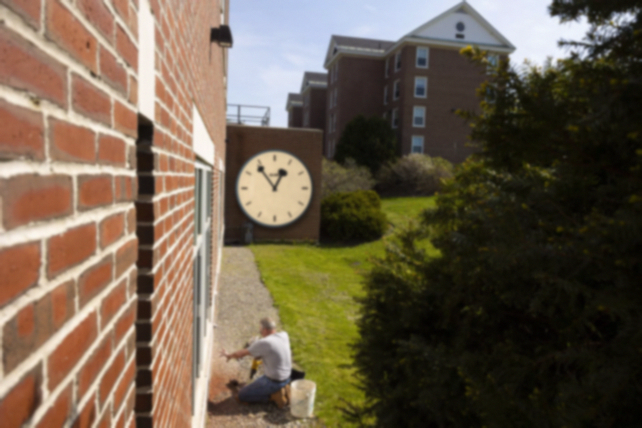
12:54
